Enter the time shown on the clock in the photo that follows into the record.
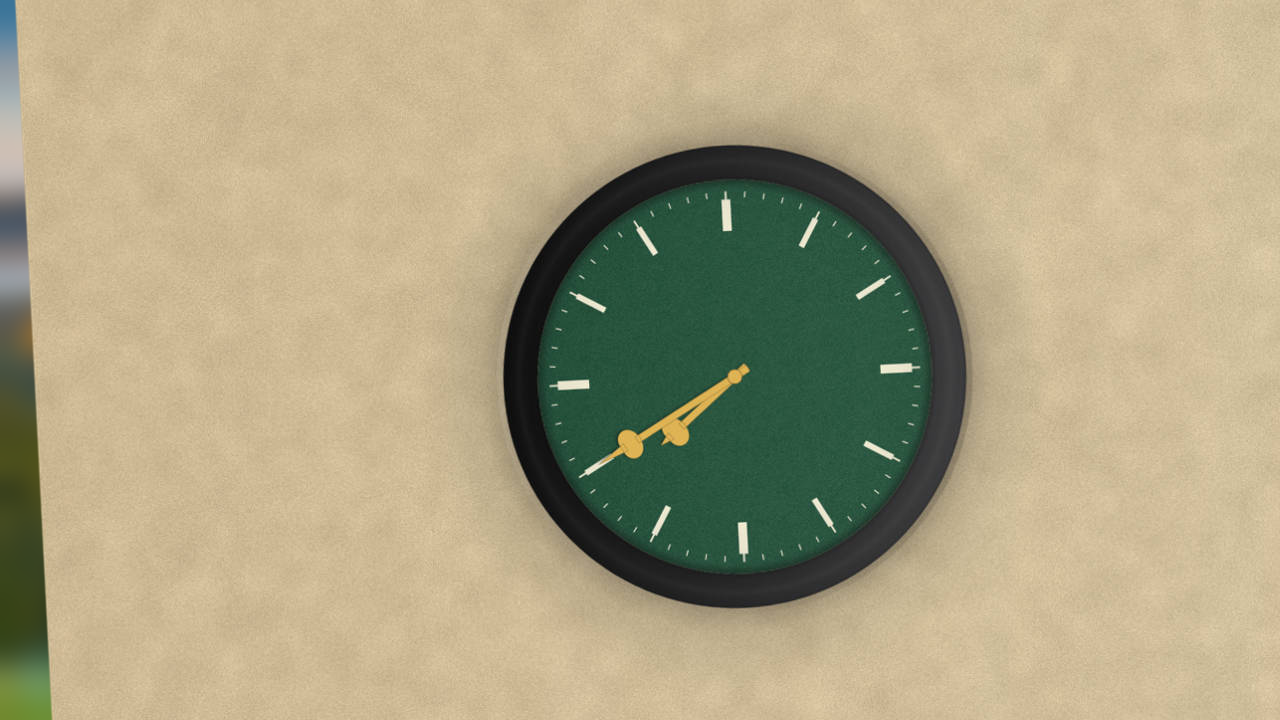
7:40
